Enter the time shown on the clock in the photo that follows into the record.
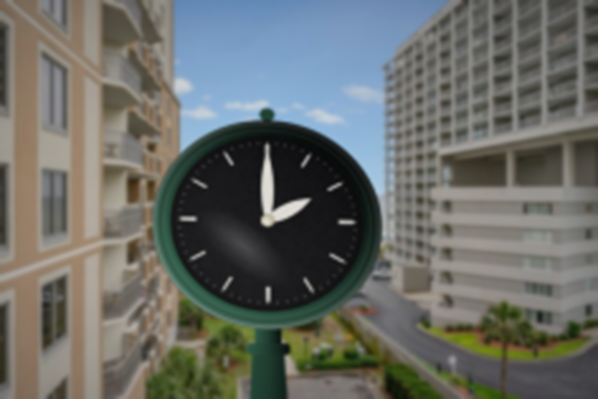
2:00
